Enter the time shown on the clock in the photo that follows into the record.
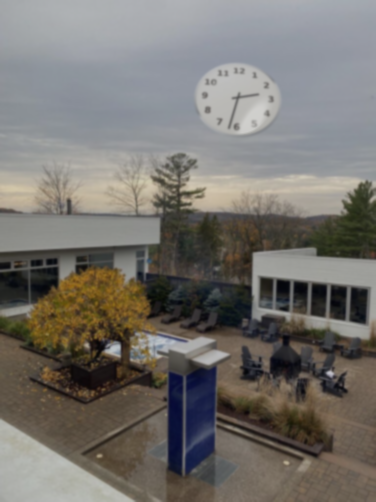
2:32
